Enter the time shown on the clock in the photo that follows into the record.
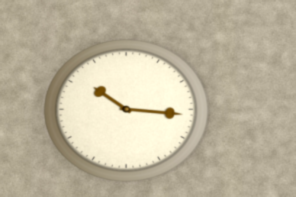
10:16
